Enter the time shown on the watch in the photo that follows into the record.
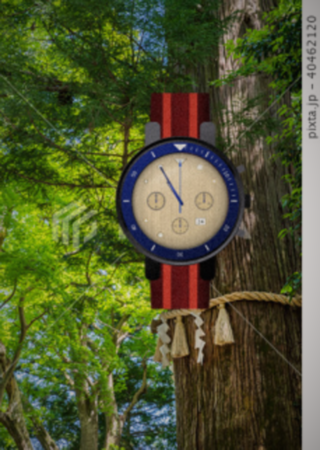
10:55
